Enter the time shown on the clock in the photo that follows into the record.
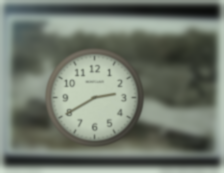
2:40
